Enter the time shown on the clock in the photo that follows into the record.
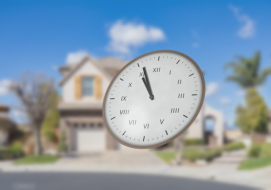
10:56
